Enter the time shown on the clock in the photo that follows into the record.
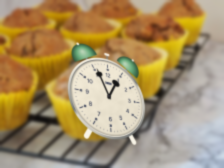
12:56
